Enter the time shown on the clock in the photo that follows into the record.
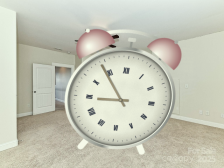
8:54
